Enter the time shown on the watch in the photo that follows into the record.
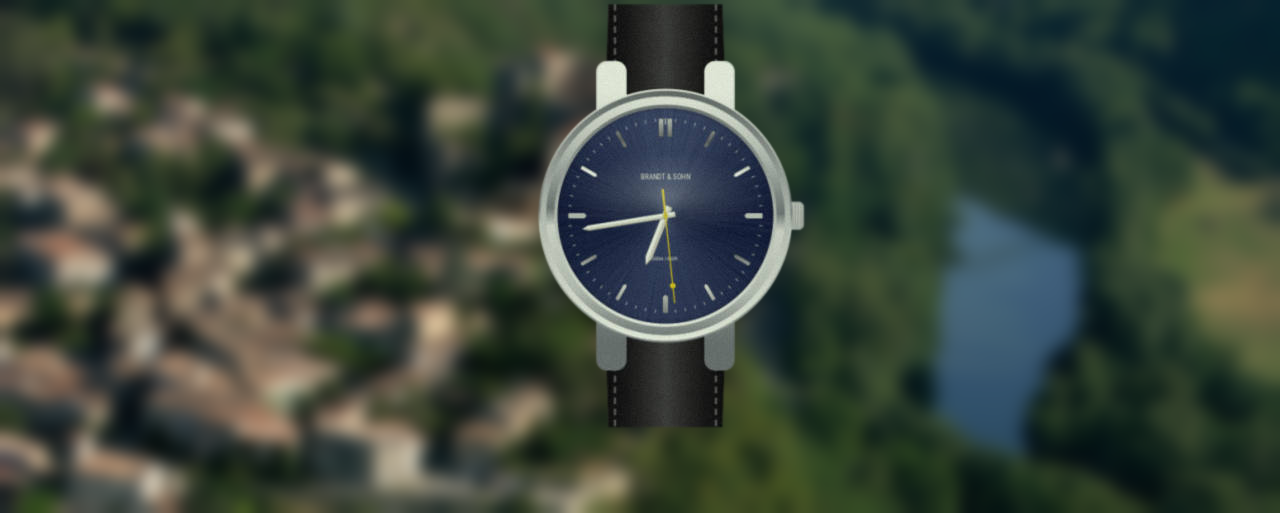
6:43:29
